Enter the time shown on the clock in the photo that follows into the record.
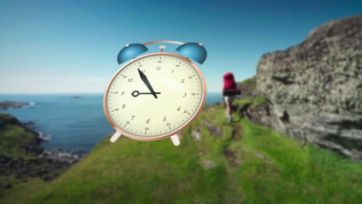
8:54
